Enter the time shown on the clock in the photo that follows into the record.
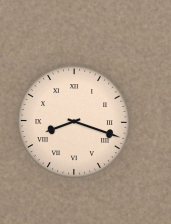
8:18
